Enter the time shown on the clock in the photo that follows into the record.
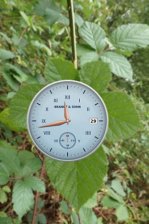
11:43
